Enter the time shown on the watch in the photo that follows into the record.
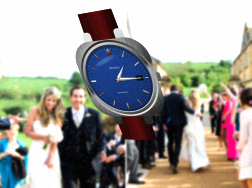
1:15
